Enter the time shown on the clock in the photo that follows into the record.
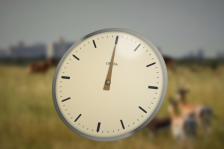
12:00
